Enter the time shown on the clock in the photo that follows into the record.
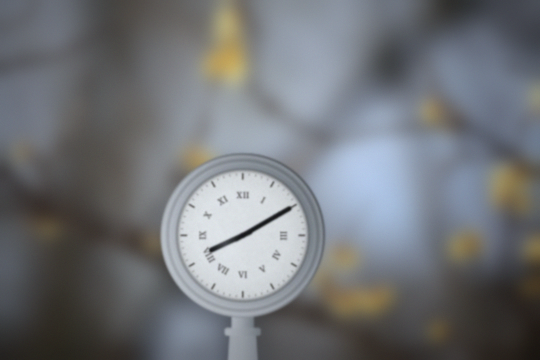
8:10
